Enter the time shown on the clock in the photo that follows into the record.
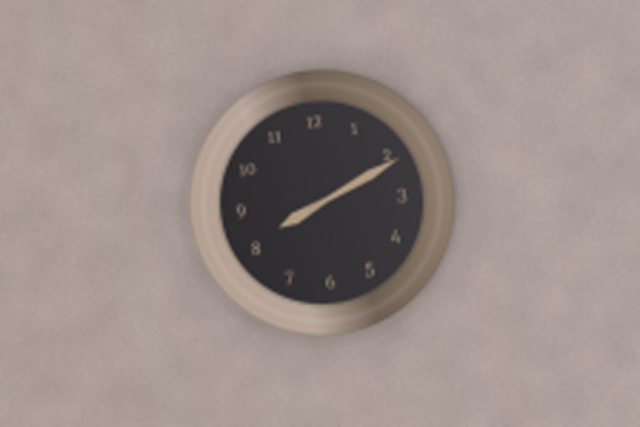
8:11
